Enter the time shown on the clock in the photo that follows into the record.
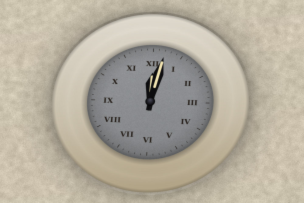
12:02
